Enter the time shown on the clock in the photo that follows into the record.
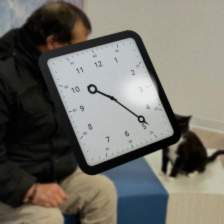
10:24
